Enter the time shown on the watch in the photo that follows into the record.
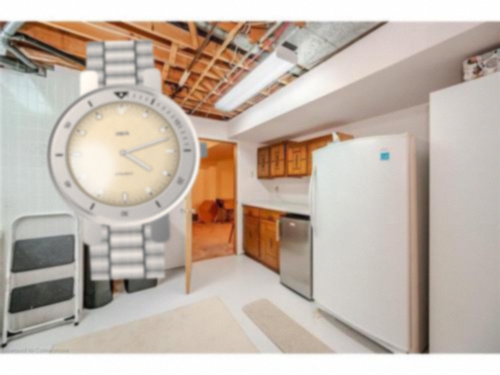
4:12
